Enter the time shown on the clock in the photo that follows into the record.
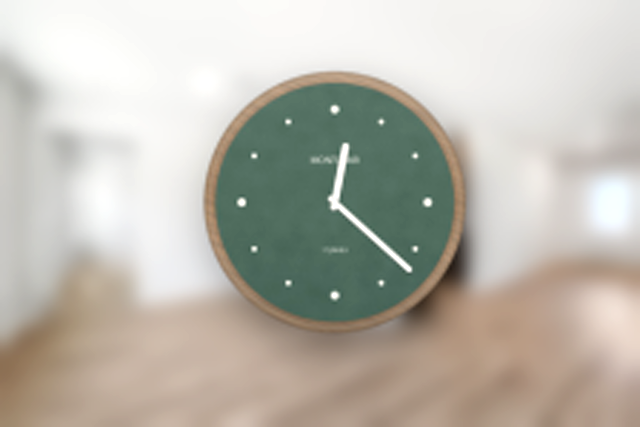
12:22
